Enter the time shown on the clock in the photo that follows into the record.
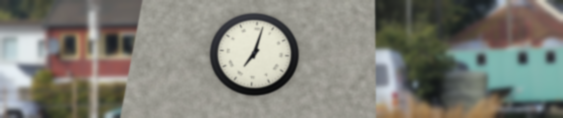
7:02
